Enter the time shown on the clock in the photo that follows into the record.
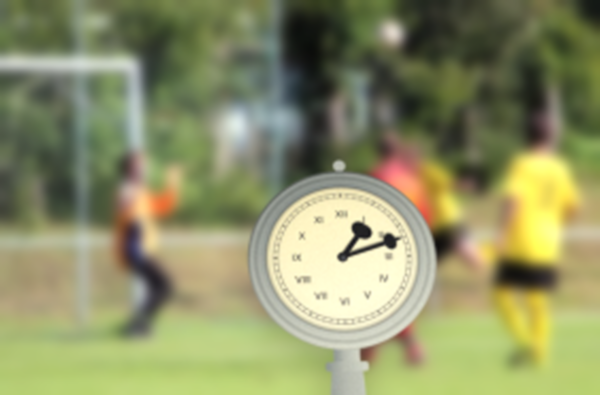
1:12
